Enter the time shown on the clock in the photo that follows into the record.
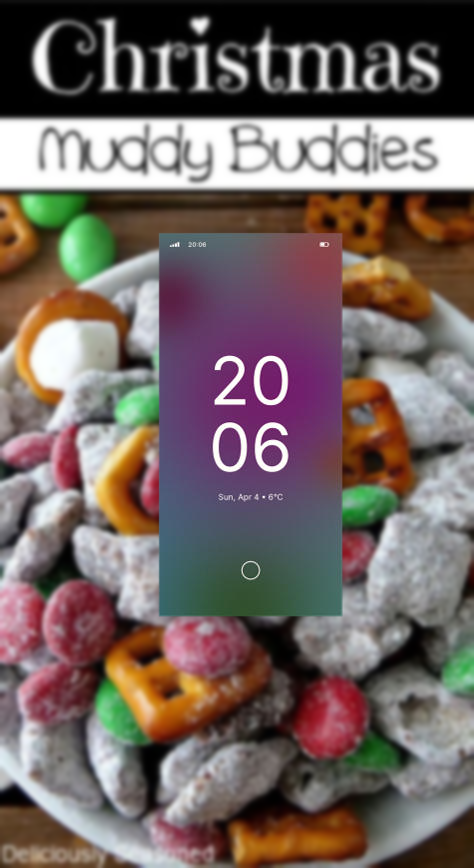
20:06
